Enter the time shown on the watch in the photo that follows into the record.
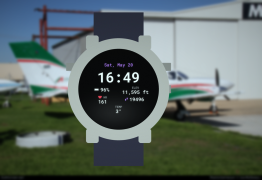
16:49
